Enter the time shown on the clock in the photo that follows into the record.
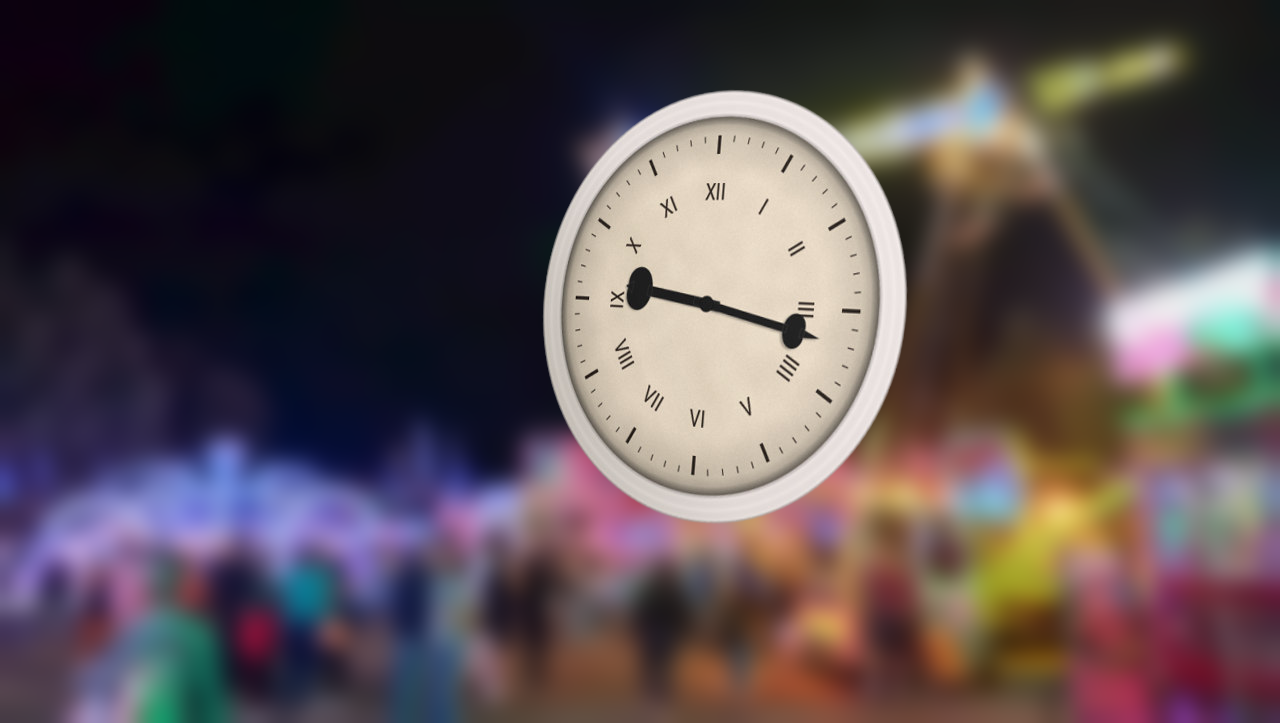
9:17
